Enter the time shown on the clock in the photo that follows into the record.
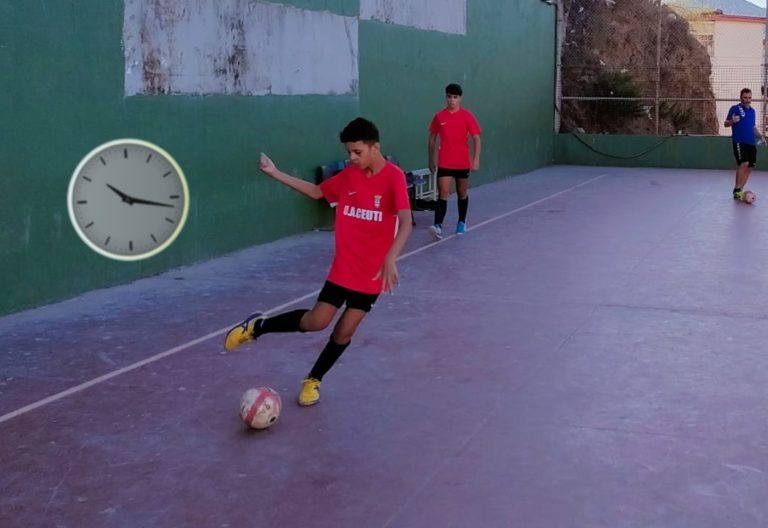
10:17
